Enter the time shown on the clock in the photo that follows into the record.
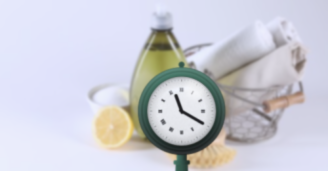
11:20
